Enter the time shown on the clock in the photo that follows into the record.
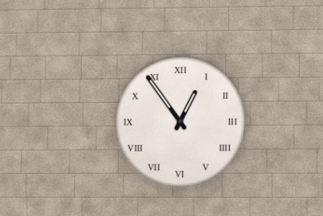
12:54
